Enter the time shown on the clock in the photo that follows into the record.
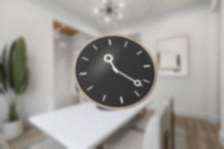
11:22
